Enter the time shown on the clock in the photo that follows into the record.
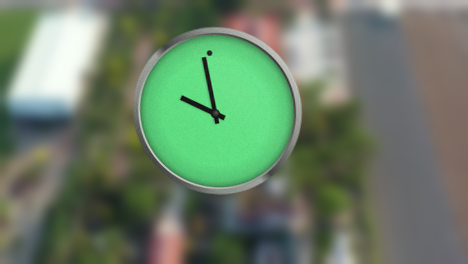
9:59
